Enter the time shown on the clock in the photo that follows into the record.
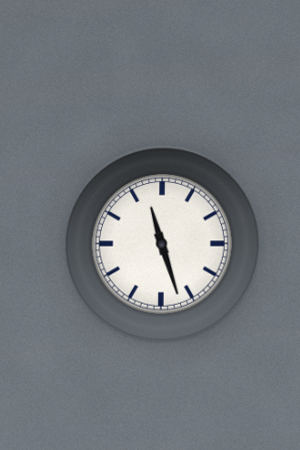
11:27
